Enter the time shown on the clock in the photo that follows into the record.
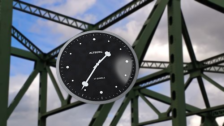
1:36
